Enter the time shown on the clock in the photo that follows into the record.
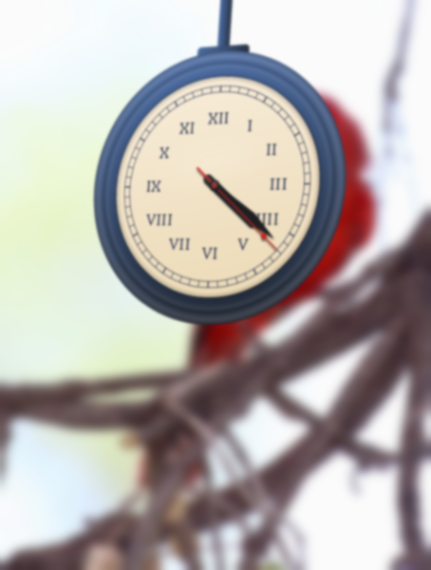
4:21:22
